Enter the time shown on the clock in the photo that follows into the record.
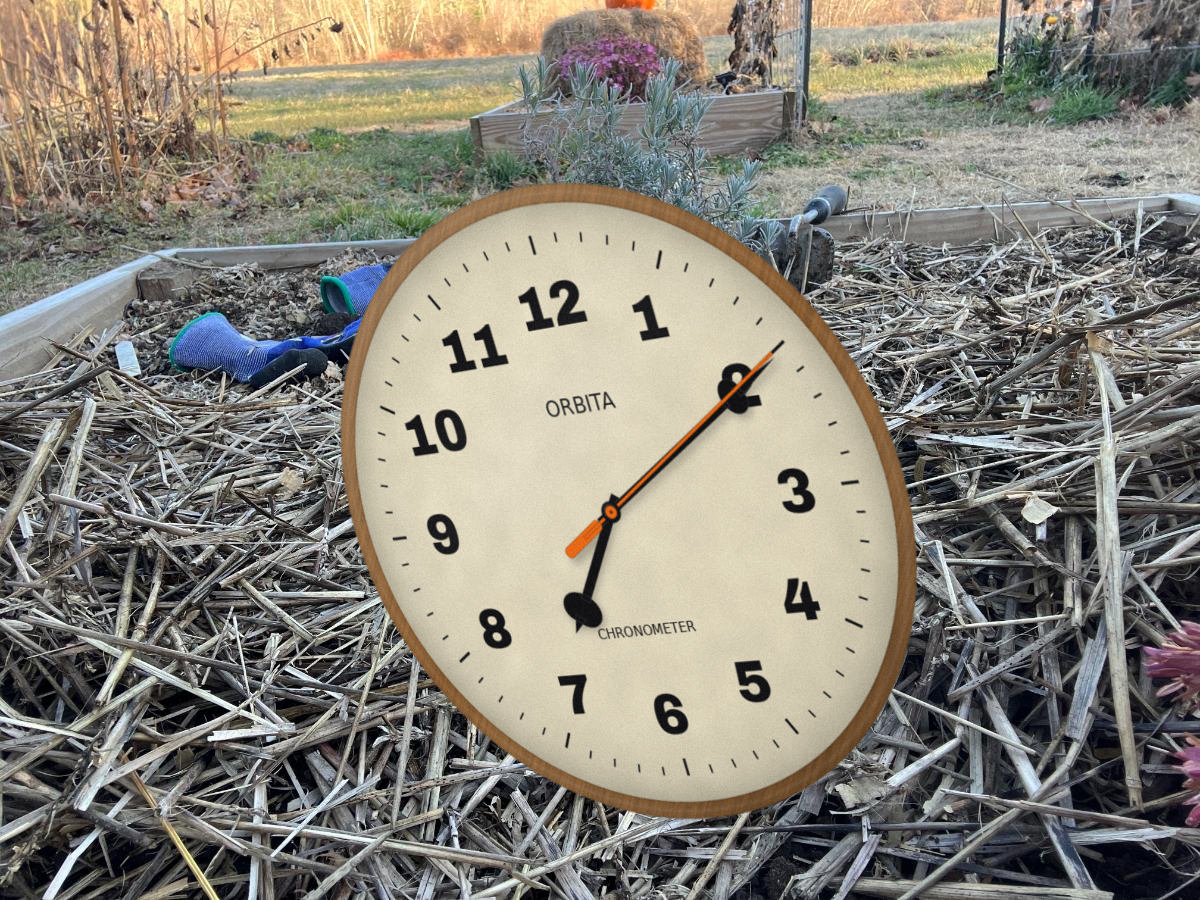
7:10:10
